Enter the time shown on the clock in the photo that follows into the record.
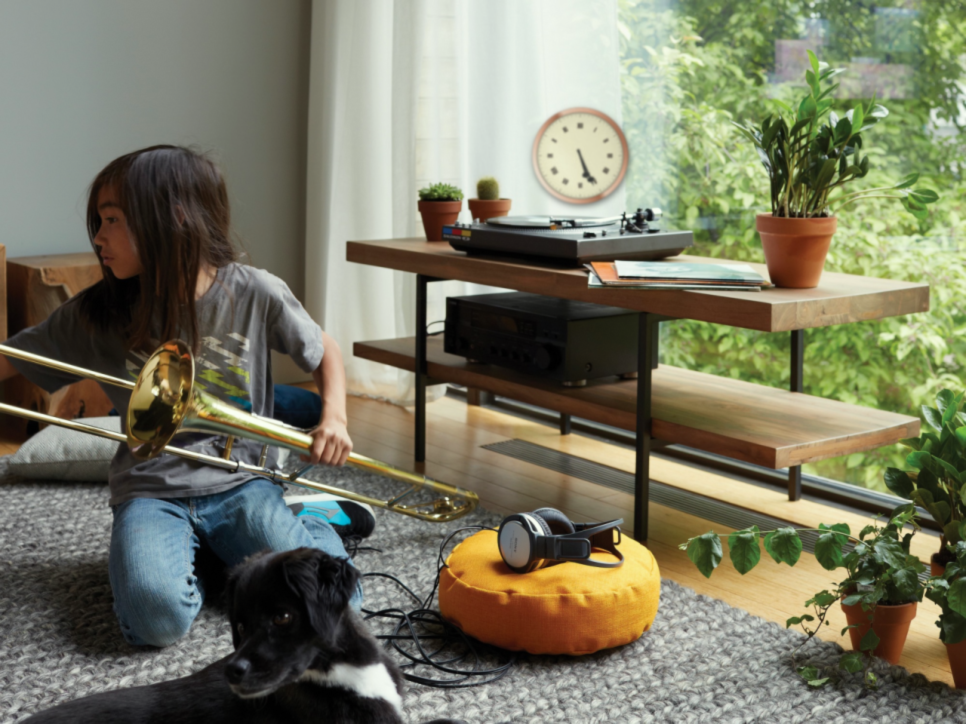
5:26
